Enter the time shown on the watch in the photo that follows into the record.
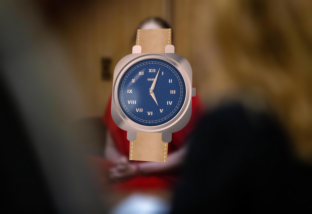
5:03
